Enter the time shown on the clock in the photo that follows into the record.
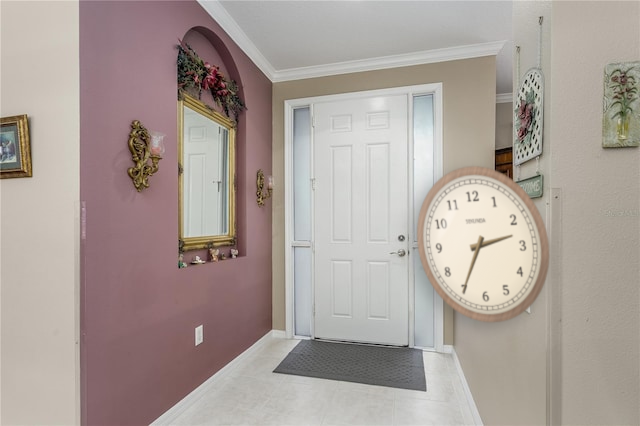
2:35
